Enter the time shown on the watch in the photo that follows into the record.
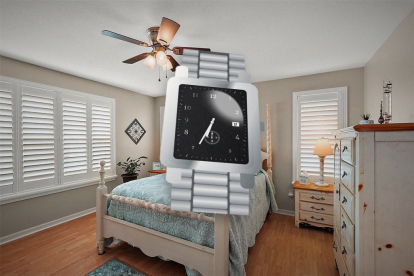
6:34
